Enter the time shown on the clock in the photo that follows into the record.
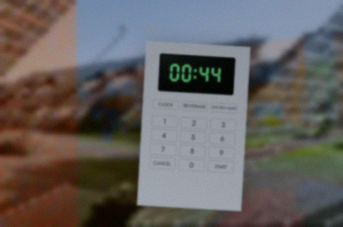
0:44
